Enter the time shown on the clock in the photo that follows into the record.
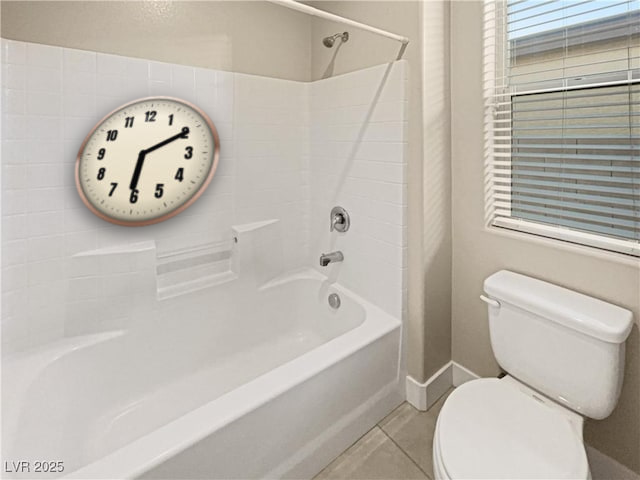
6:10
